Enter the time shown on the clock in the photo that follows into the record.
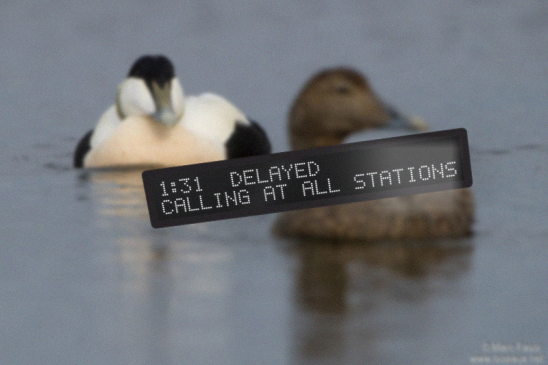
1:31
